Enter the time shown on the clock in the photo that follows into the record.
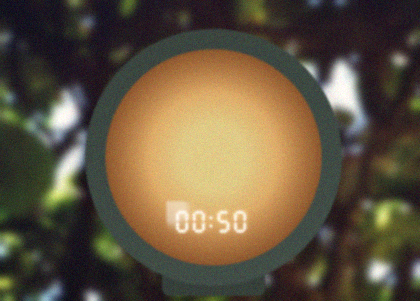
0:50
